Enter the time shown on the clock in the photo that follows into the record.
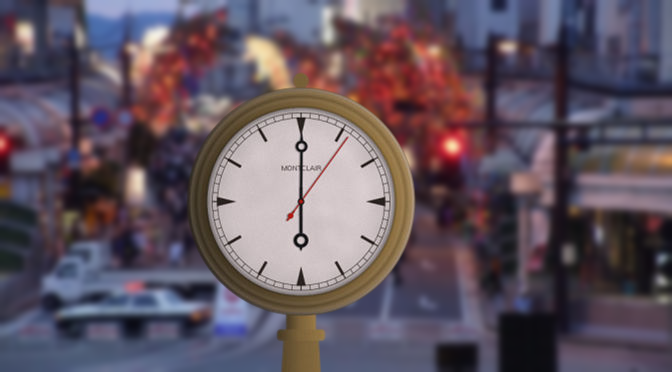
6:00:06
